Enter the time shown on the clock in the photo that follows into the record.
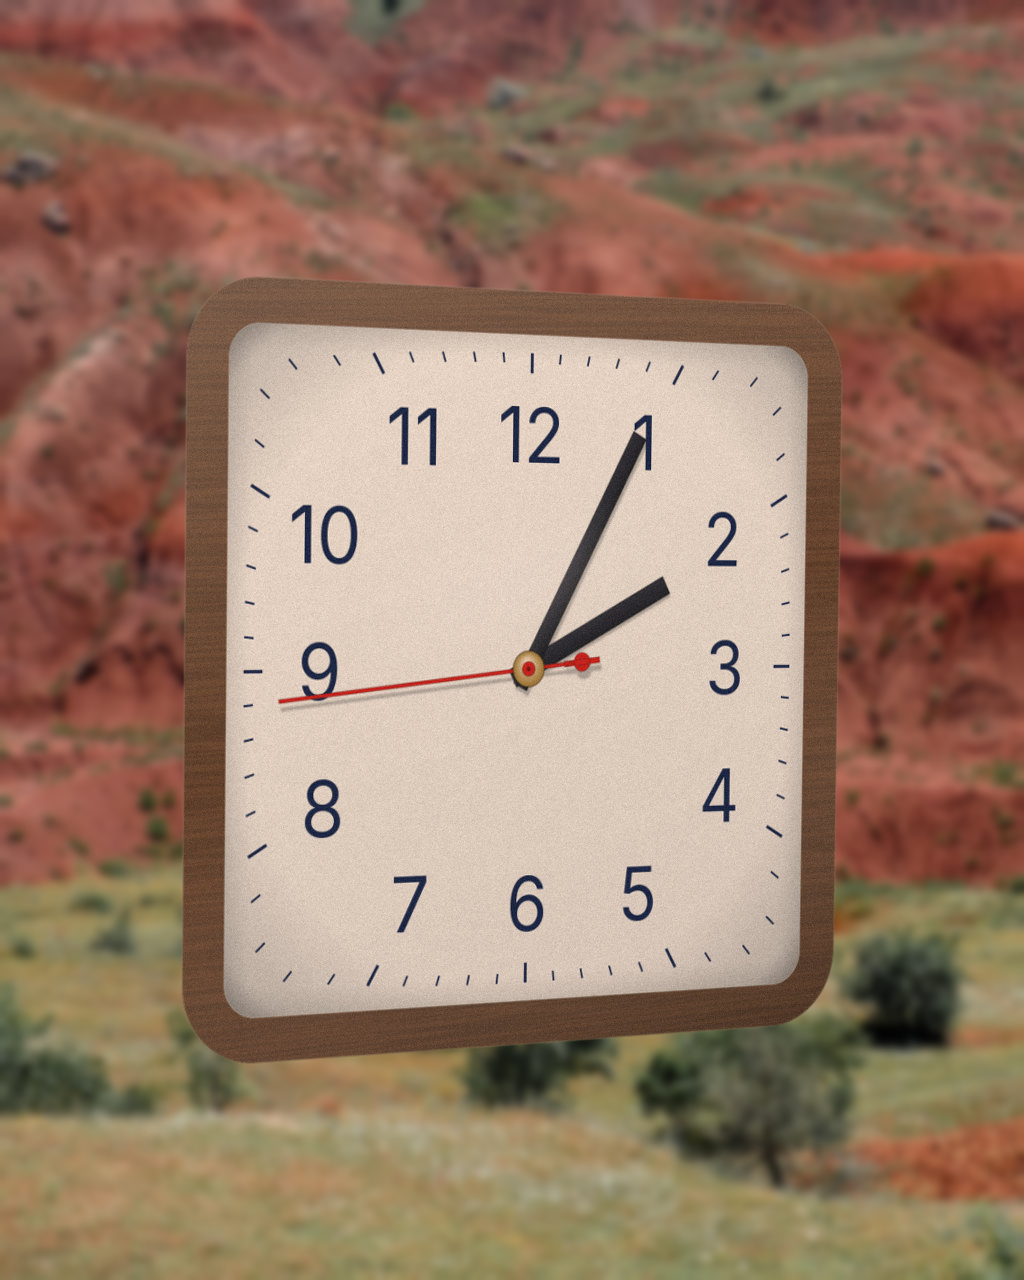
2:04:44
